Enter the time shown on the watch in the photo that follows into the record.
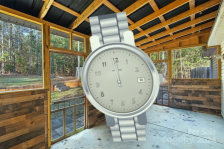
11:59
